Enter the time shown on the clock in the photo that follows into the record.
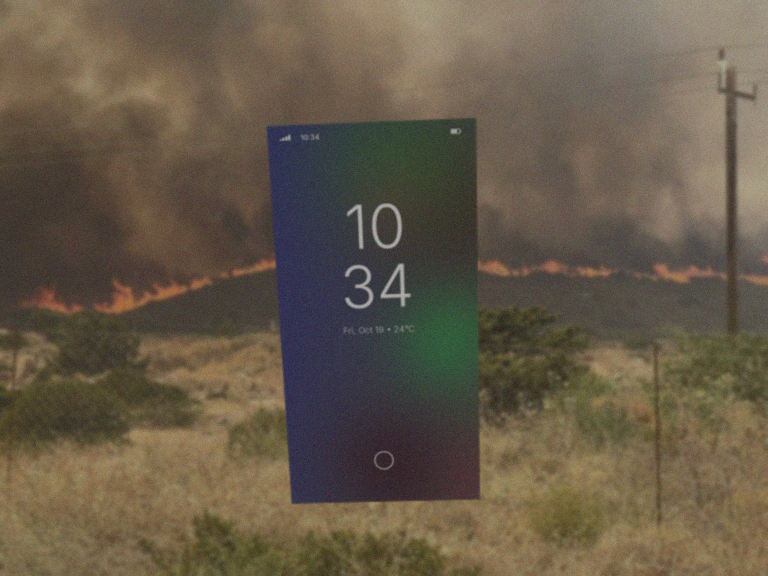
10:34
